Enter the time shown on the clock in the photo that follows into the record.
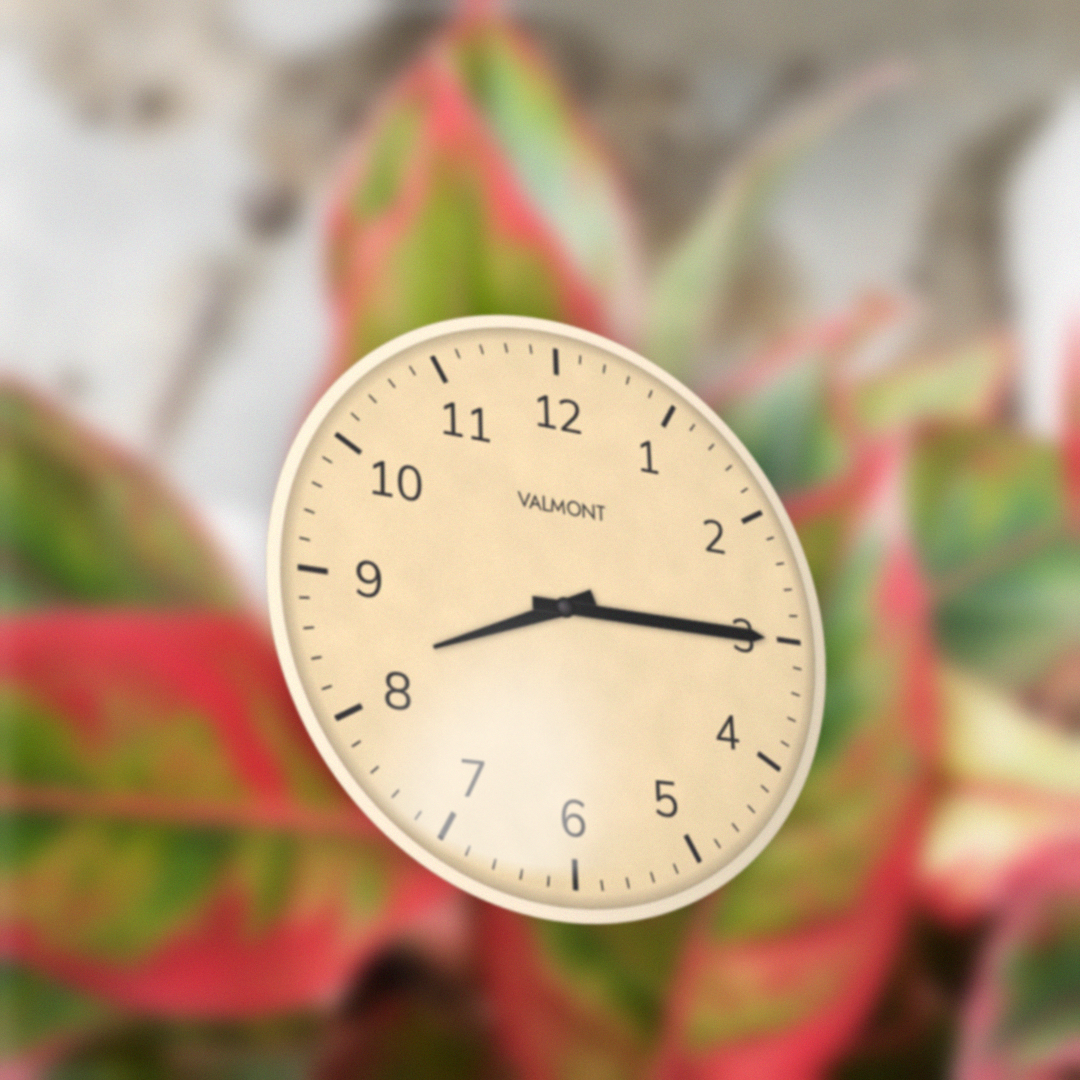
8:15
